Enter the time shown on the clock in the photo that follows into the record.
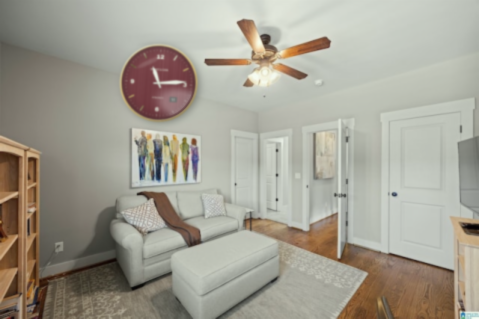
11:14
